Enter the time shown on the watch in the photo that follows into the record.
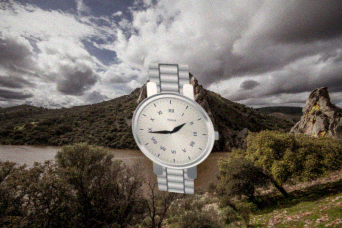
1:44
